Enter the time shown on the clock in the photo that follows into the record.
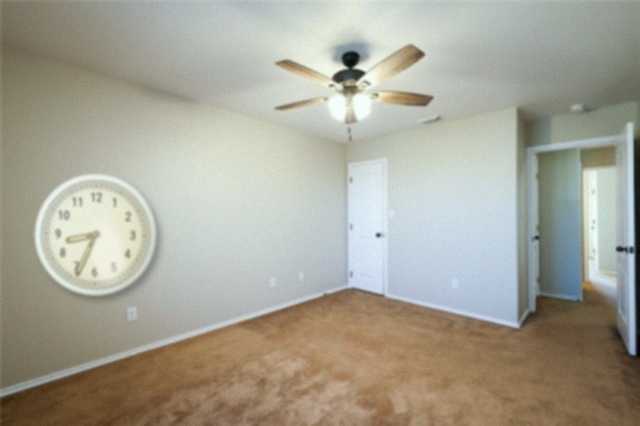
8:34
